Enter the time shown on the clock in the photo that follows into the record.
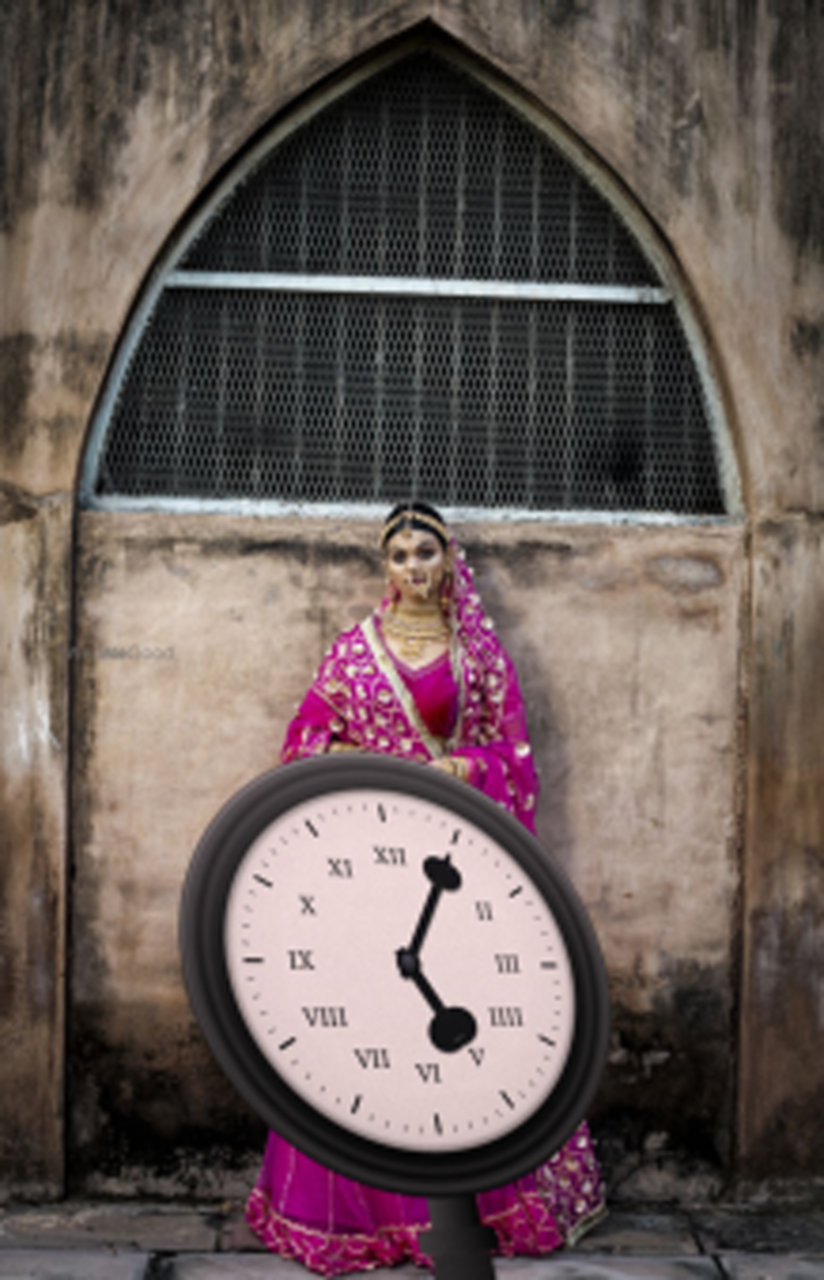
5:05
